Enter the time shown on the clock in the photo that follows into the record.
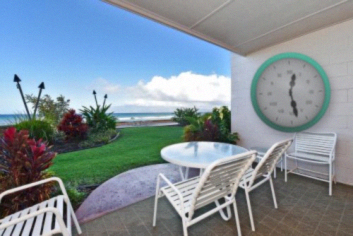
12:28
